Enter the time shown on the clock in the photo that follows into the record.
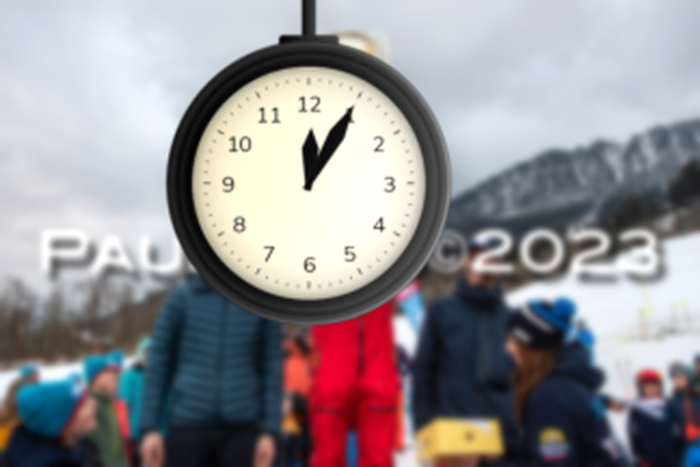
12:05
